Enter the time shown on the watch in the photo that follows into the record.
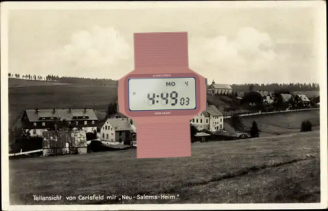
4:49:03
